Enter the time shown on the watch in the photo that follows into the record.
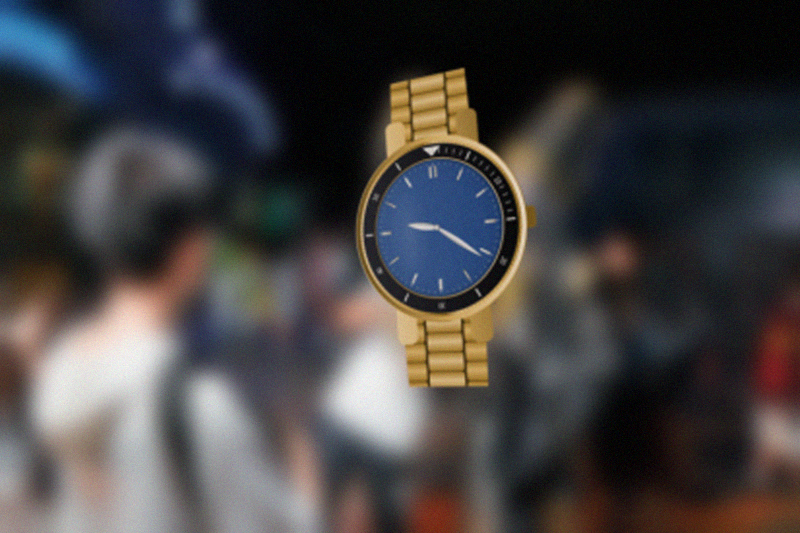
9:21
